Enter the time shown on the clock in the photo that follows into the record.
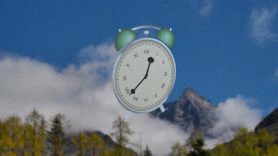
12:38
